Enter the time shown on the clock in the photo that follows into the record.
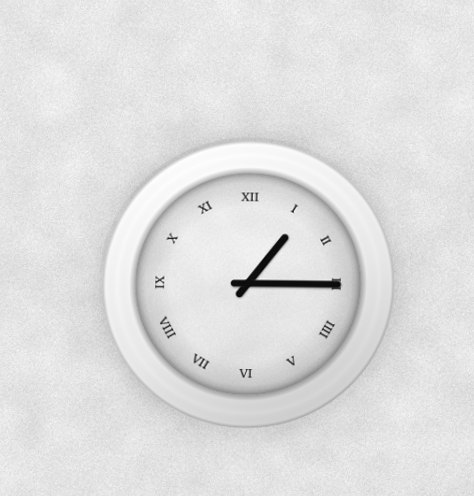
1:15
